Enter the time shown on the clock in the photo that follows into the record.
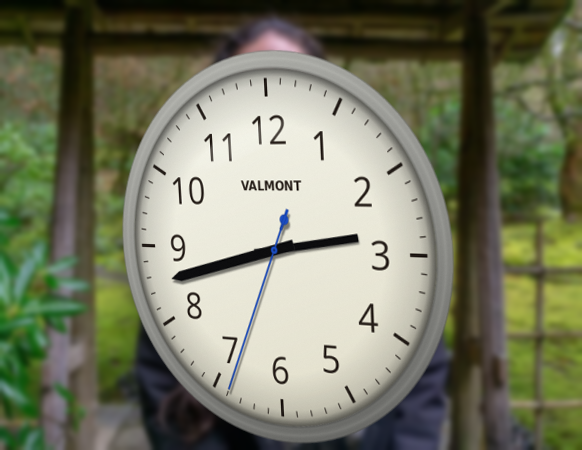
2:42:34
